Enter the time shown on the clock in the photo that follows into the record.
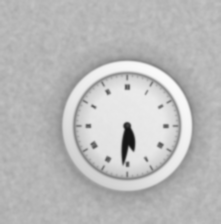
5:31
